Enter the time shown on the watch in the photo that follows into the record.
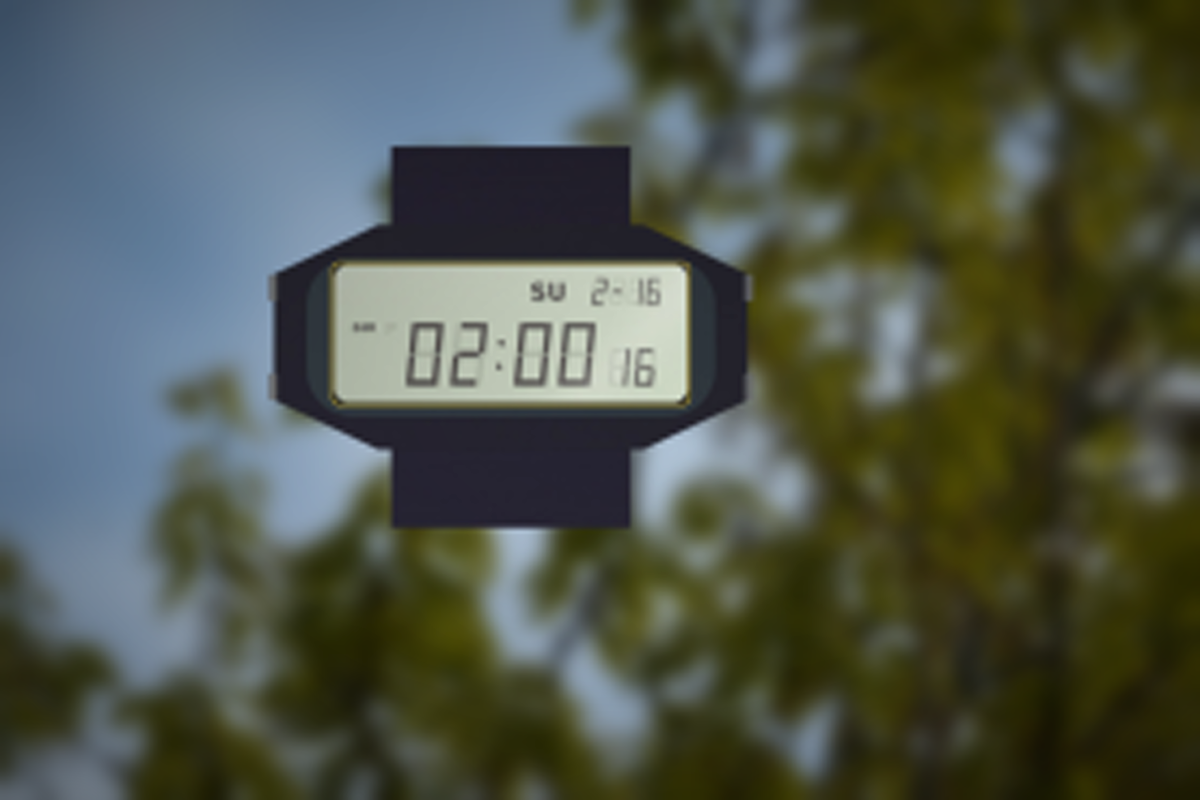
2:00:16
